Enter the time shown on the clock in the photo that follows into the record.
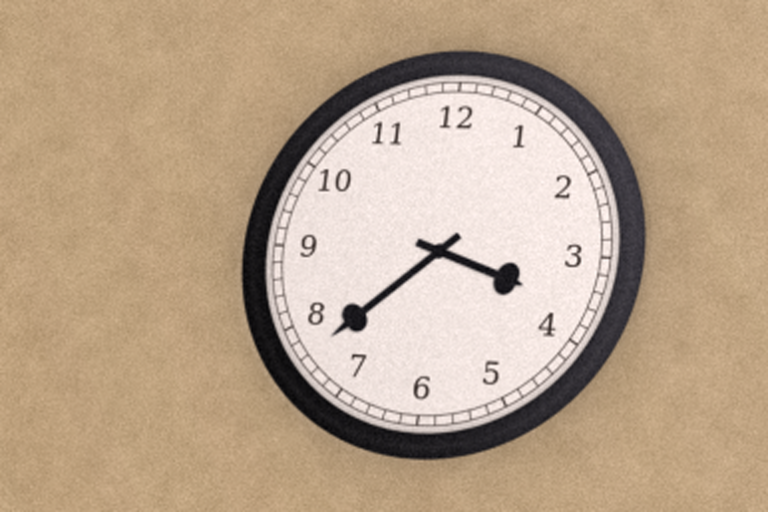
3:38
